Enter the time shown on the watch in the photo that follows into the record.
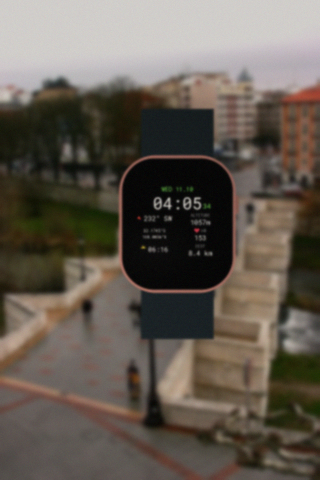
4:05
